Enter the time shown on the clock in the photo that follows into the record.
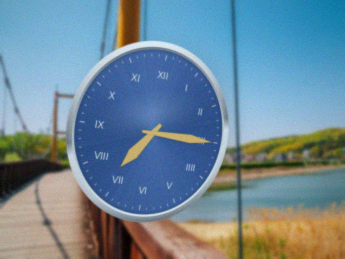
7:15
